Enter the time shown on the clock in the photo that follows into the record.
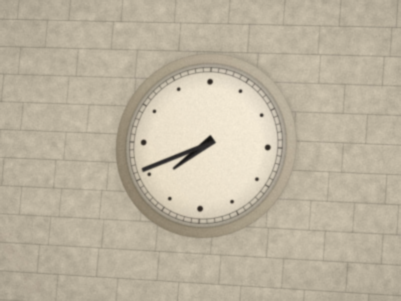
7:41
